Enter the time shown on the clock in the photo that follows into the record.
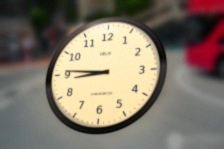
8:46
